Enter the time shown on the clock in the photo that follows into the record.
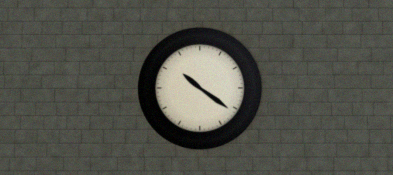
10:21
